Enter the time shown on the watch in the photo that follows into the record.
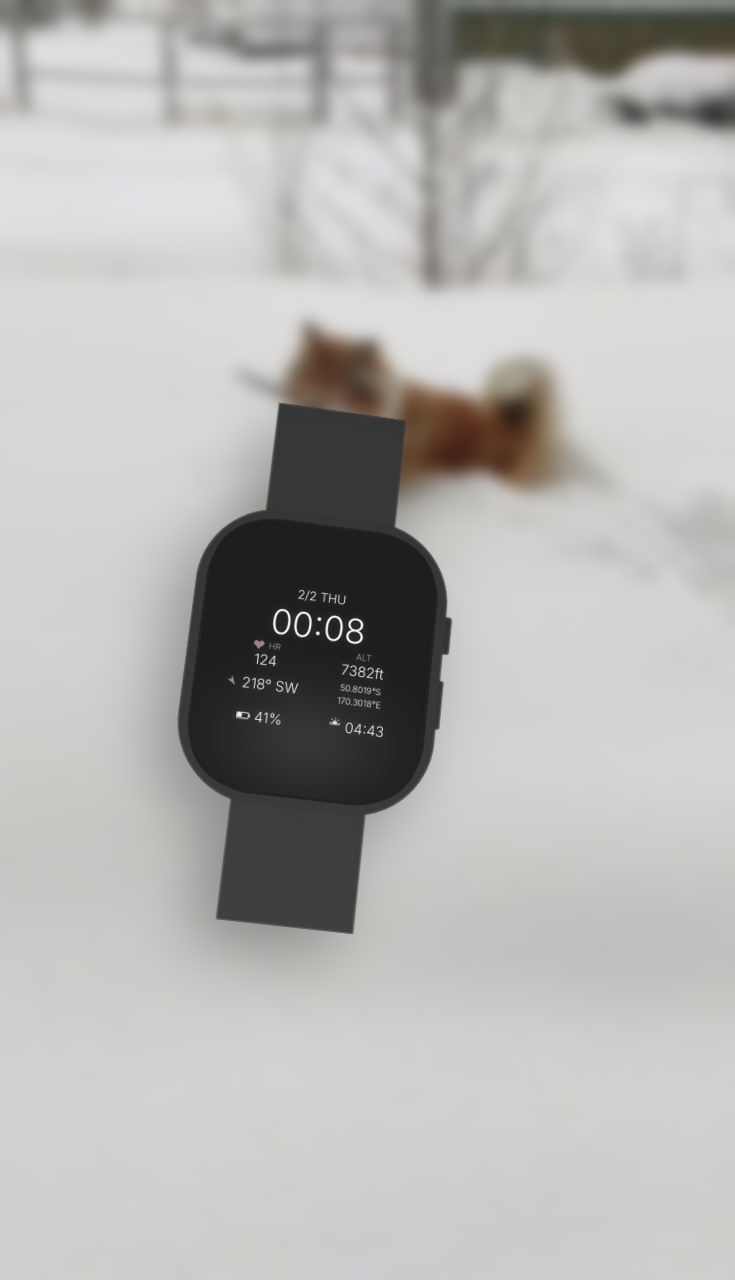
0:08
